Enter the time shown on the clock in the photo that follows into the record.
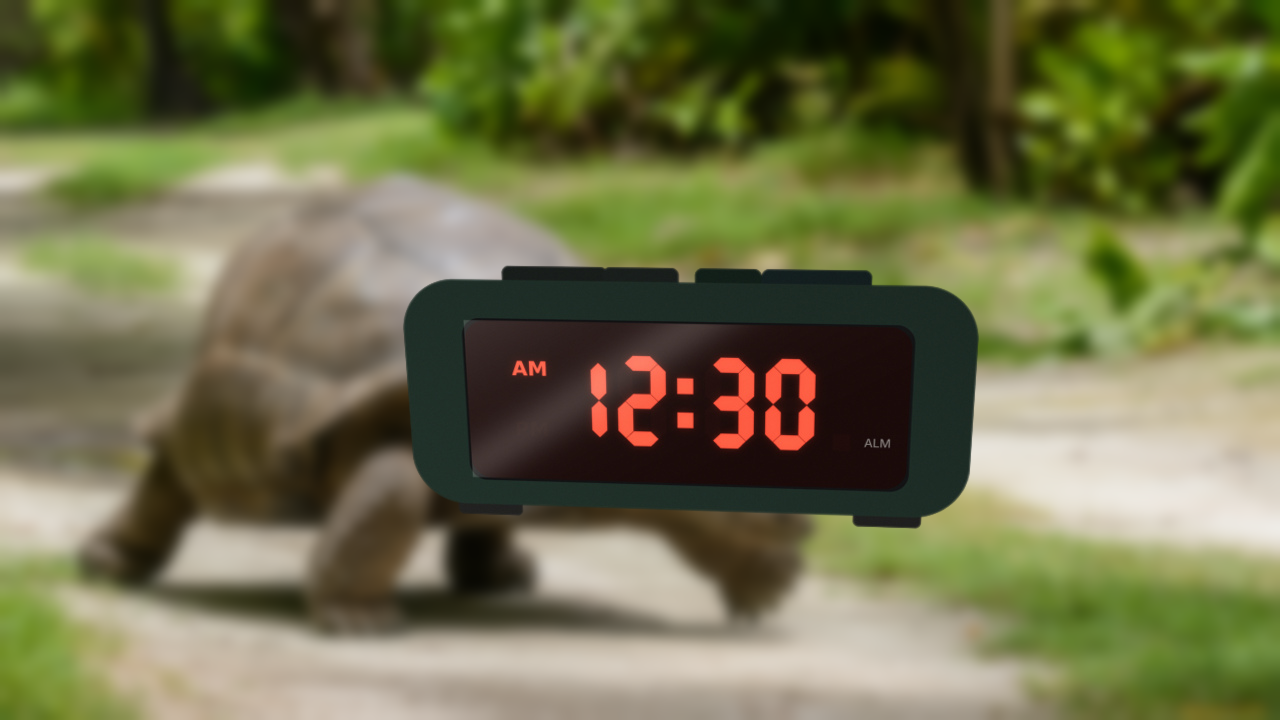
12:30
